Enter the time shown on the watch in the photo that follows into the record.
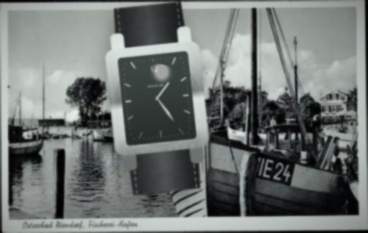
1:25
